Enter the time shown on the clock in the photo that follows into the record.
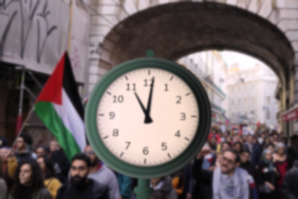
11:01
